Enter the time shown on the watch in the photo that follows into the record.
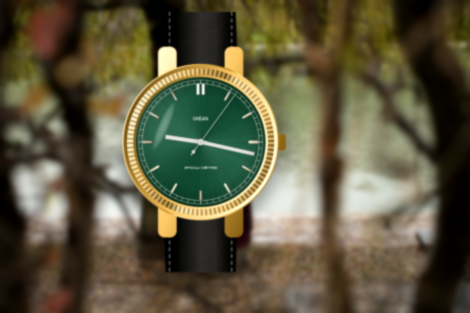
9:17:06
